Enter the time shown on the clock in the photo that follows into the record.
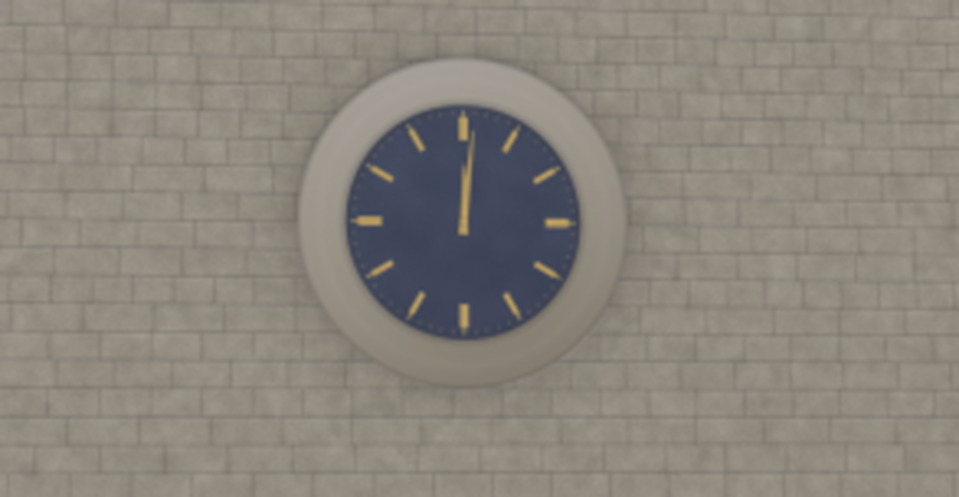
12:01
